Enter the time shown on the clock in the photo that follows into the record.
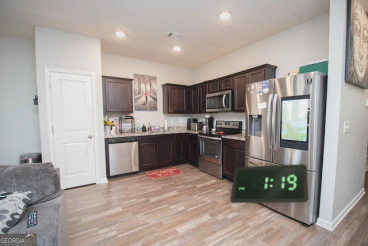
1:19
